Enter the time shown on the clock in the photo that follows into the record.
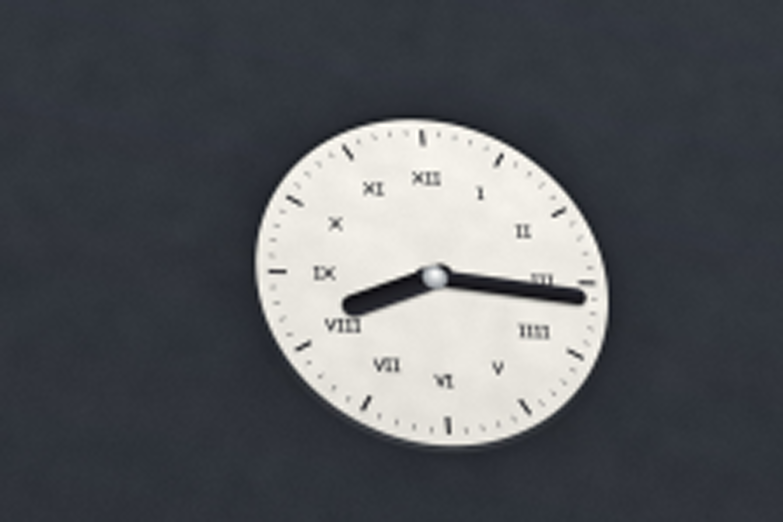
8:16
